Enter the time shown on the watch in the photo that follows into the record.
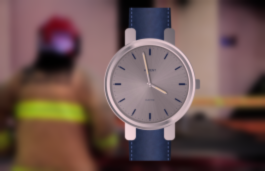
3:58
